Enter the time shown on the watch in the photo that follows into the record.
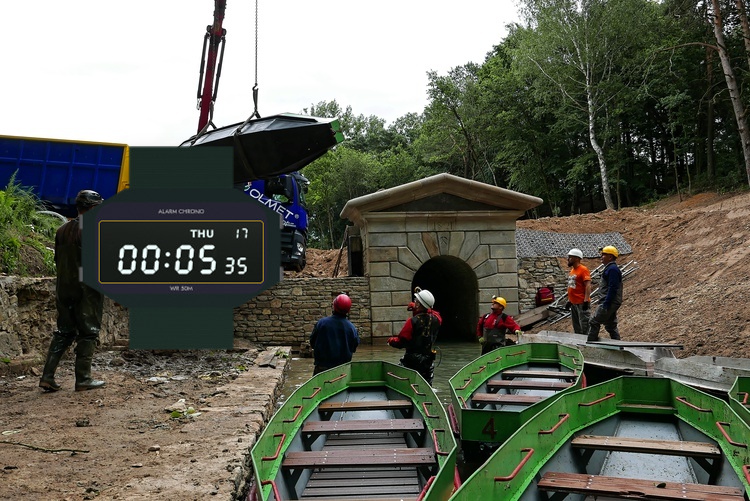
0:05:35
